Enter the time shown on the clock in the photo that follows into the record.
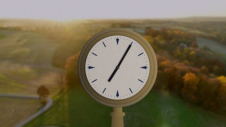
7:05
